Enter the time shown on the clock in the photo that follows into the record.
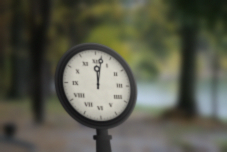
12:02
